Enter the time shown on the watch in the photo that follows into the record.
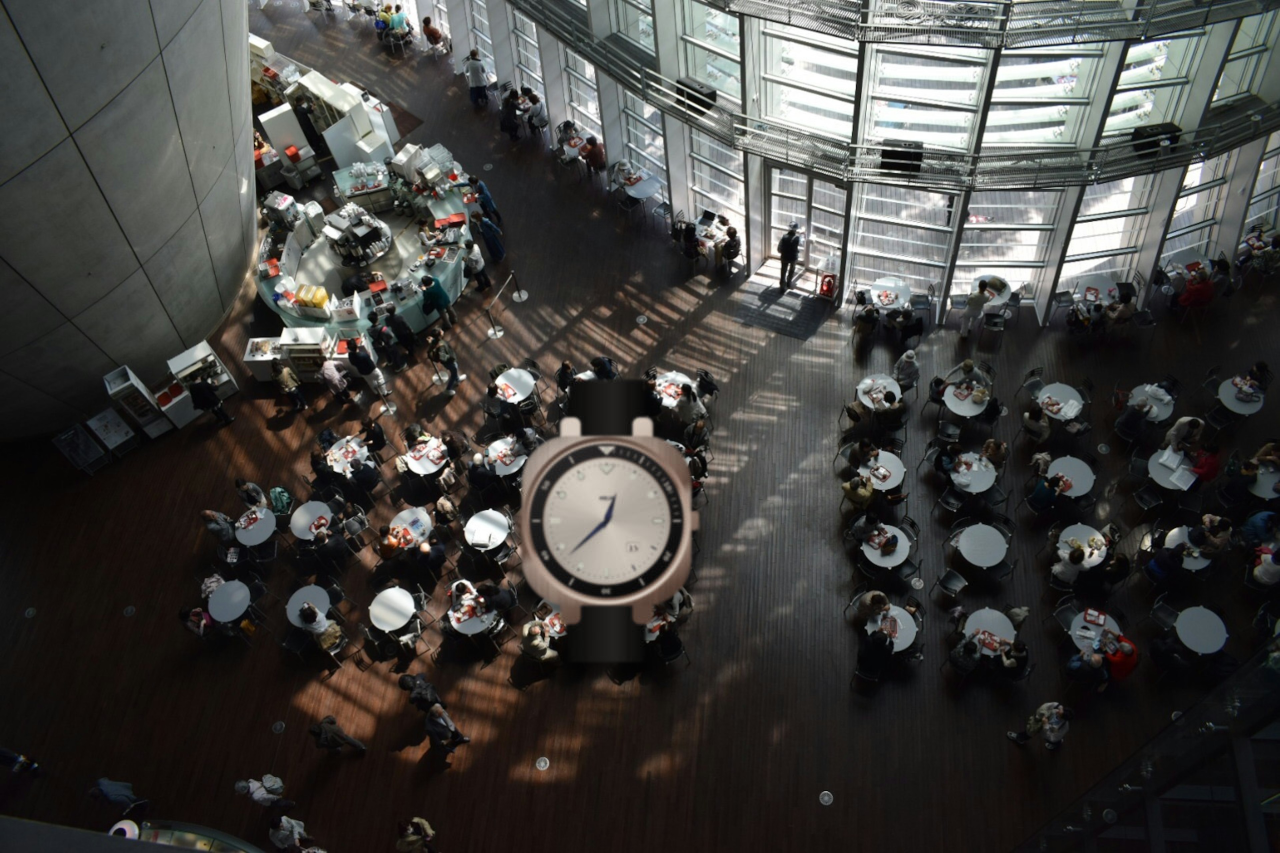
12:38
